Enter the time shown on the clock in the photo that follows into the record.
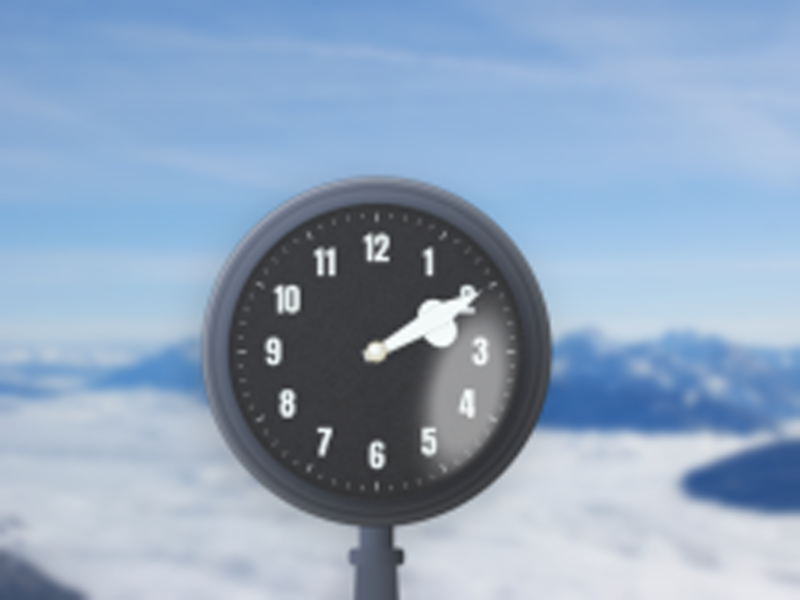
2:10
